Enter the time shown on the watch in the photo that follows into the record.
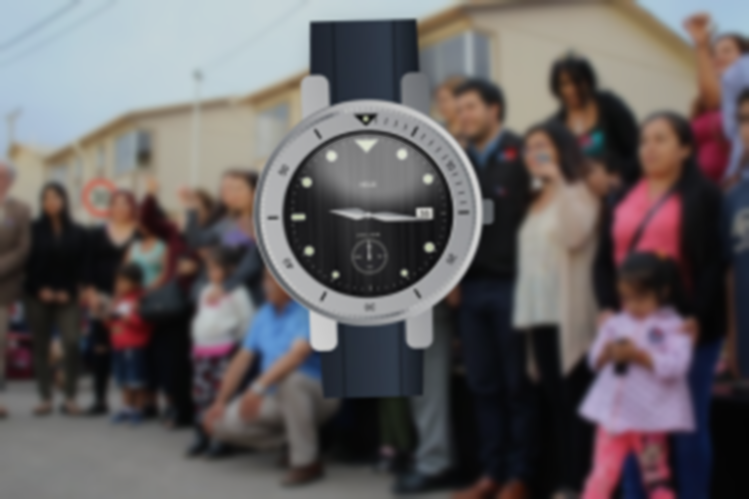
9:16
